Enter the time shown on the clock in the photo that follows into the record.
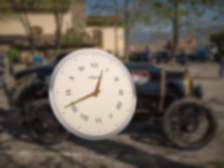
12:41
